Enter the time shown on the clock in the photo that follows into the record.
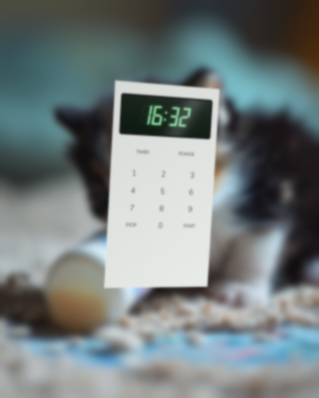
16:32
